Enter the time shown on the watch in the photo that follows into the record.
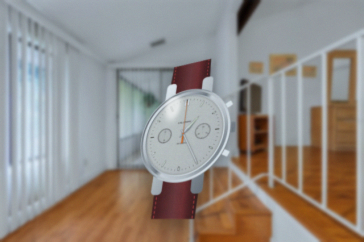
1:25
